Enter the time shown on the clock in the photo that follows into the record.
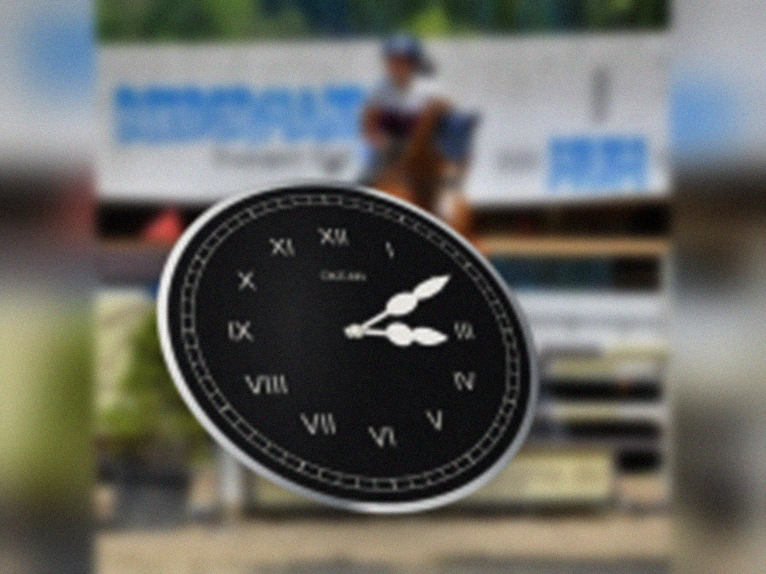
3:10
